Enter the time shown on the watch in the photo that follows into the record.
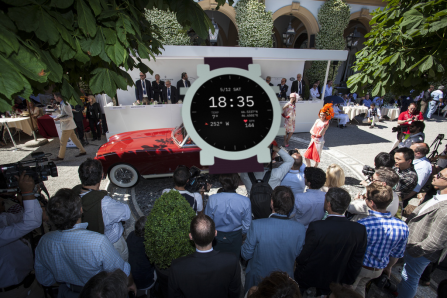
18:35
